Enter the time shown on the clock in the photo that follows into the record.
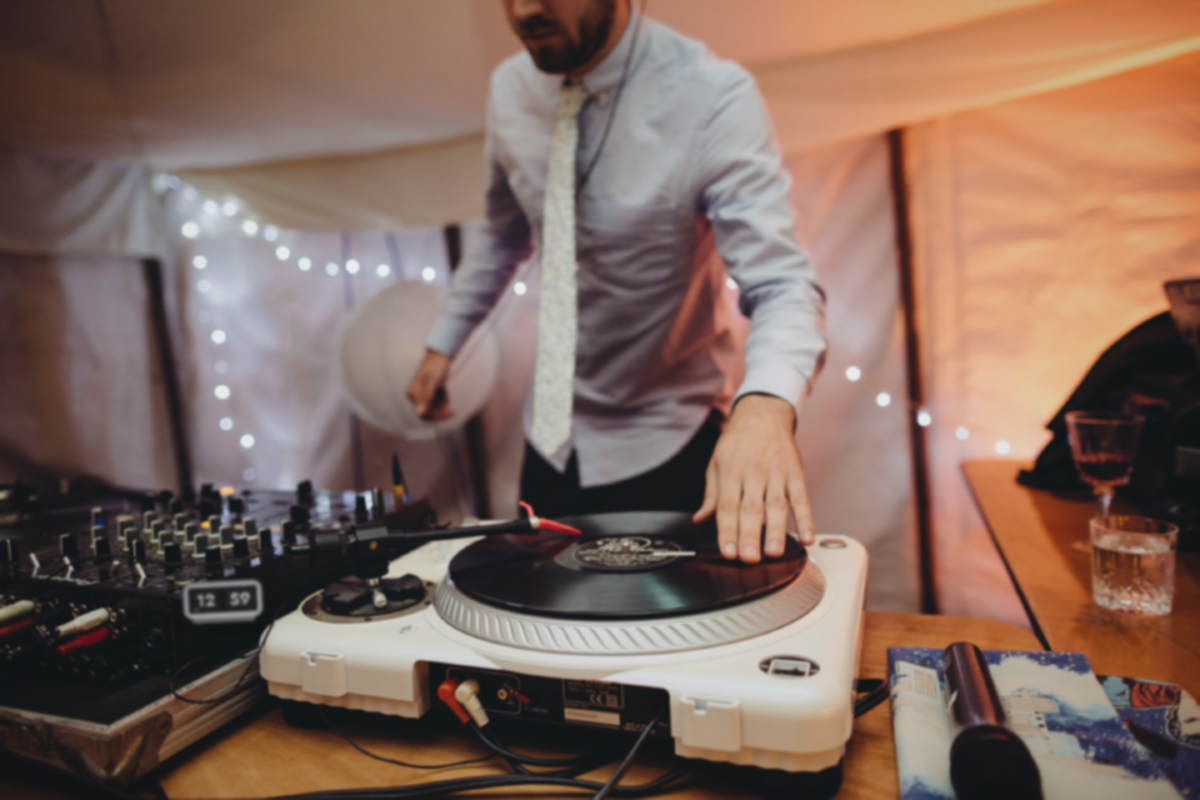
12:59
